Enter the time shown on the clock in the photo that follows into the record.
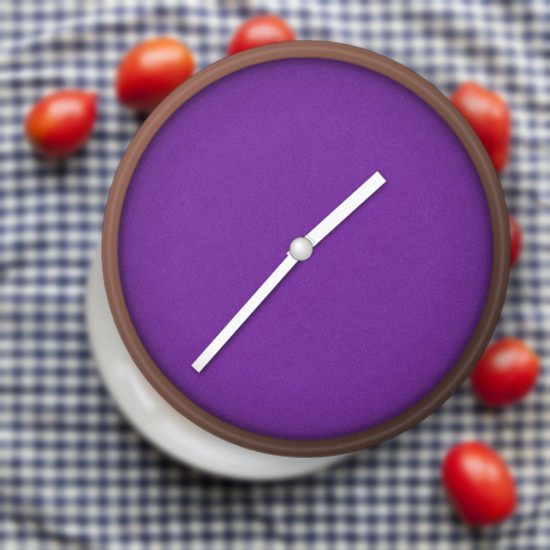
1:37
